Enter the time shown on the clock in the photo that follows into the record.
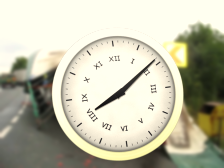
8:09
